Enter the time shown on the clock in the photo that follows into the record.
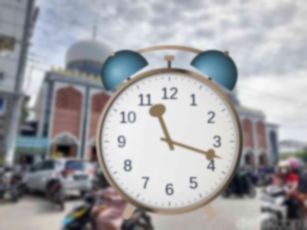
11:18
